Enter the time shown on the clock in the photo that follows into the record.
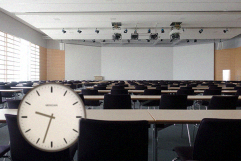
9:33
